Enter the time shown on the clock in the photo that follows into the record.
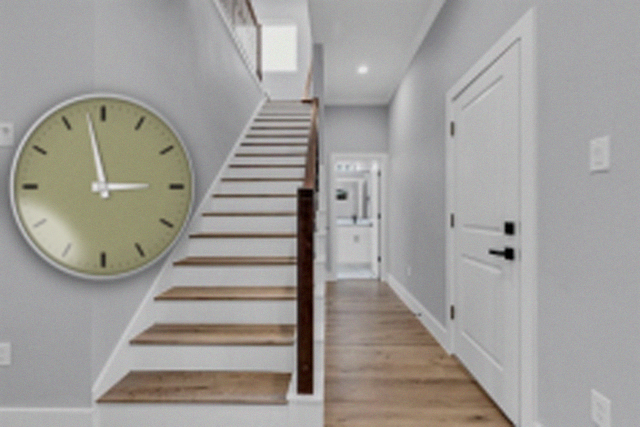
2:58
